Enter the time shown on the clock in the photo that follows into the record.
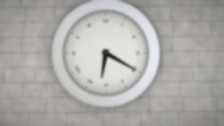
6:20
